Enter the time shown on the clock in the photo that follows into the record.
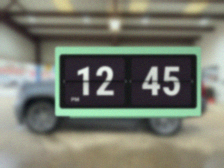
12:45
